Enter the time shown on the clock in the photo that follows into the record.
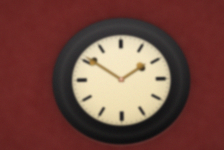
1:51
